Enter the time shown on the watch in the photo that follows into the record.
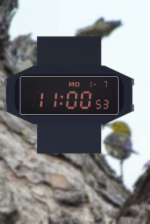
11:00:53
